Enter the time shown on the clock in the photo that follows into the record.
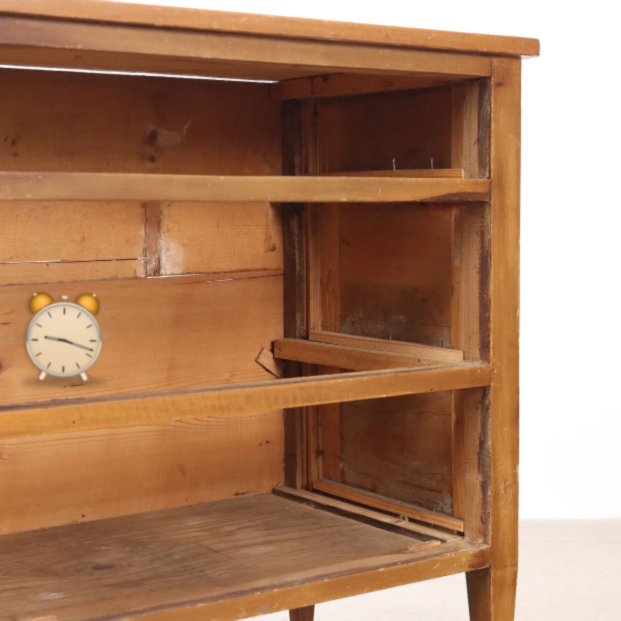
9:18
